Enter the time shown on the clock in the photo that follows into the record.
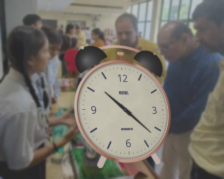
10:22
